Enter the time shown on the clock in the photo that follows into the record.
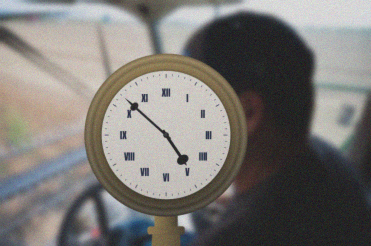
4:52
